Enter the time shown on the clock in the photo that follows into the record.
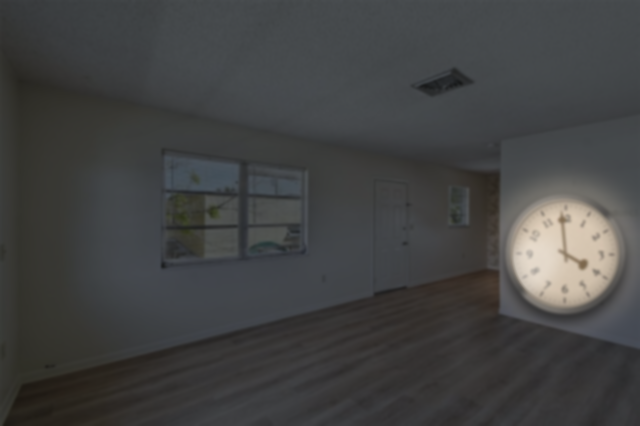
3:59
